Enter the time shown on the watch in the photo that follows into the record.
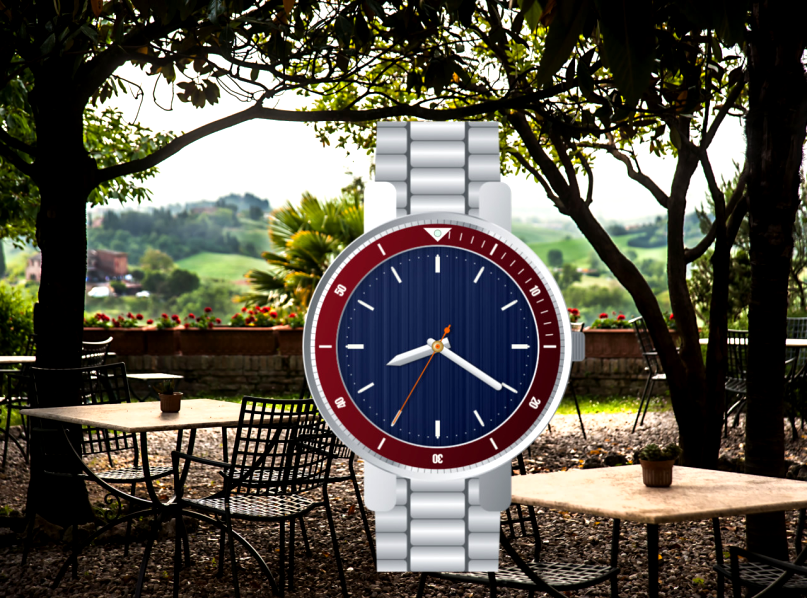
8:20:35
